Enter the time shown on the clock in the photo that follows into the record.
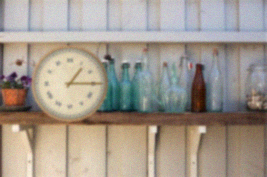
1:15
